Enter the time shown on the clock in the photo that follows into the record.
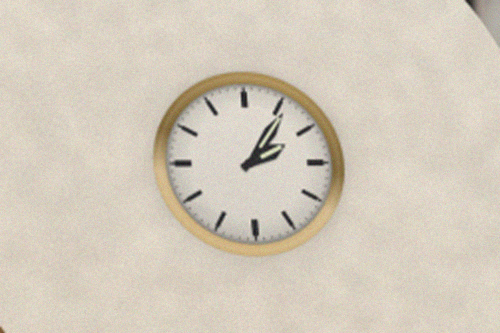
2:06
